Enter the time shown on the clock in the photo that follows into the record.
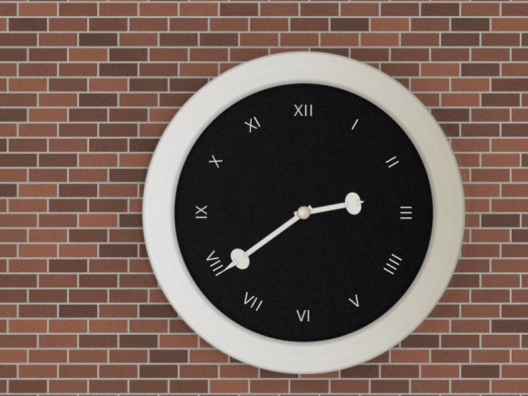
2:39
